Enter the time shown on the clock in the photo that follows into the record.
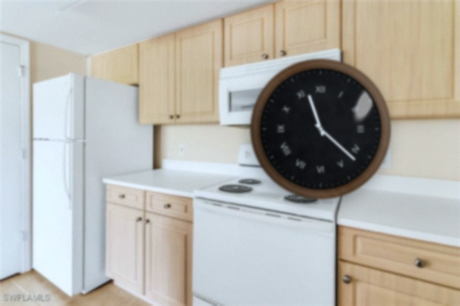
11:22
